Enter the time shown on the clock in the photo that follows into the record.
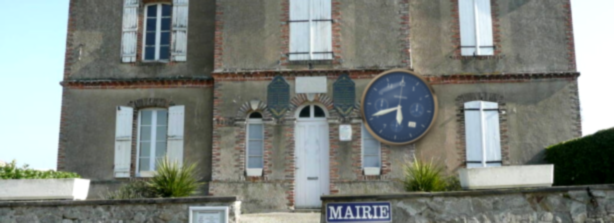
5:41
